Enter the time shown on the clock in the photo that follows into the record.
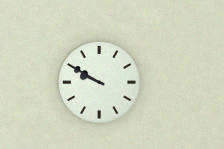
9:50
